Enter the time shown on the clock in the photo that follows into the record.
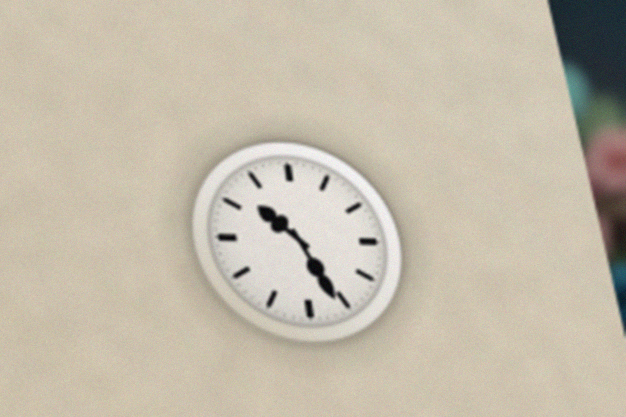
10:26
